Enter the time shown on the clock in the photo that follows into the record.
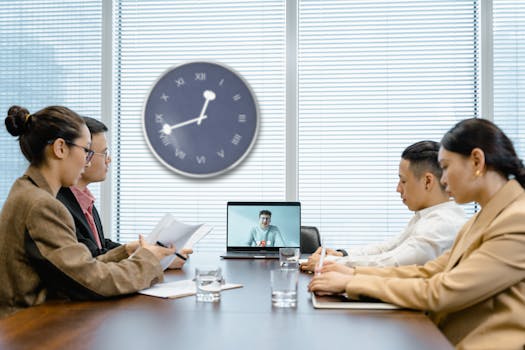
12:42
